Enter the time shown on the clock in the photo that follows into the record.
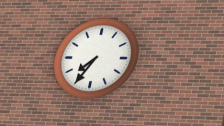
7:35
